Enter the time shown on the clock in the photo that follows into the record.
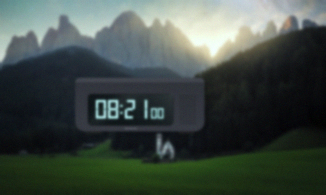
8:21
